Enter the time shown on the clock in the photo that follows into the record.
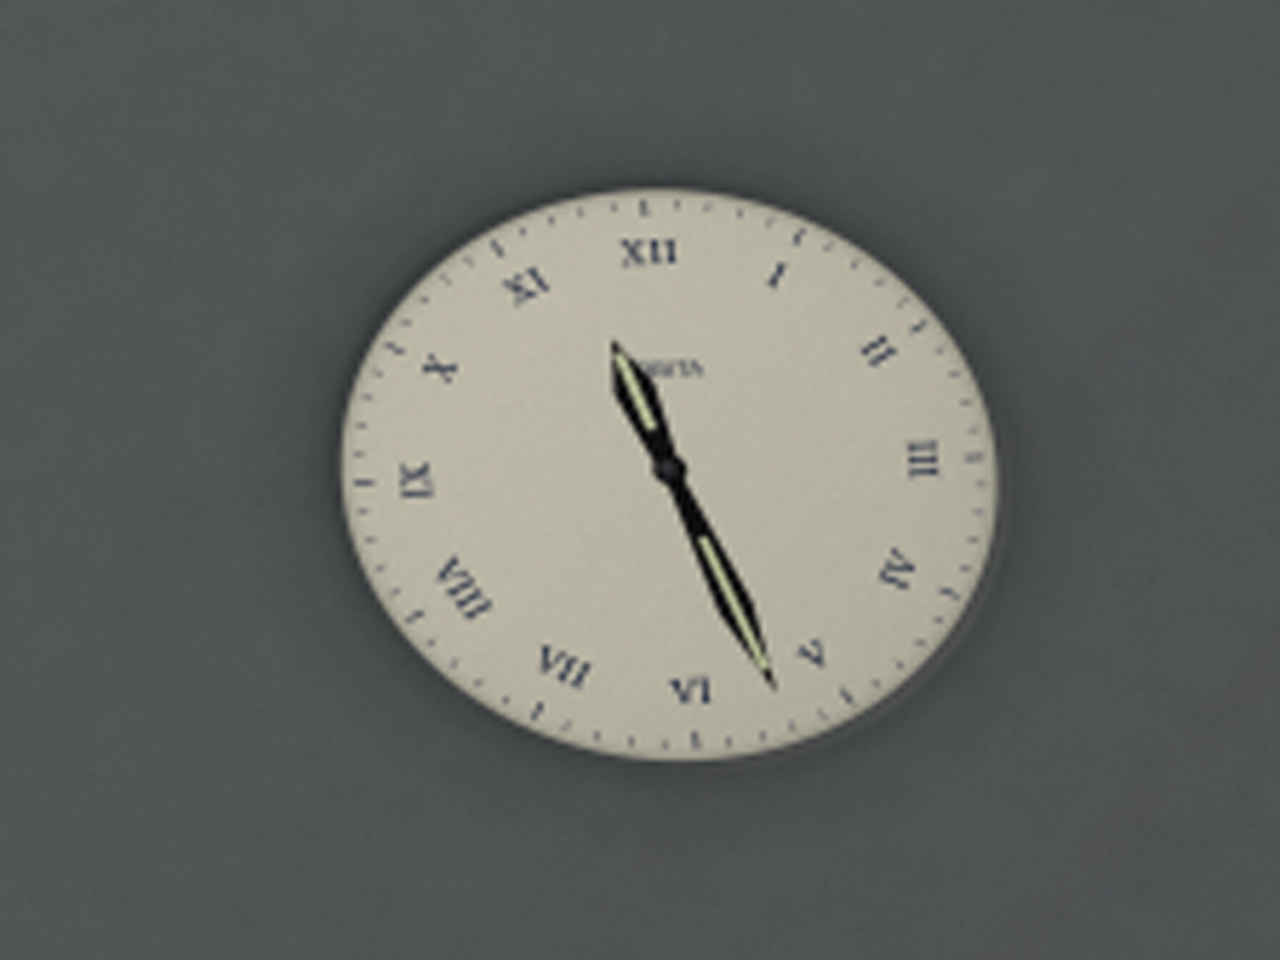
11:27
